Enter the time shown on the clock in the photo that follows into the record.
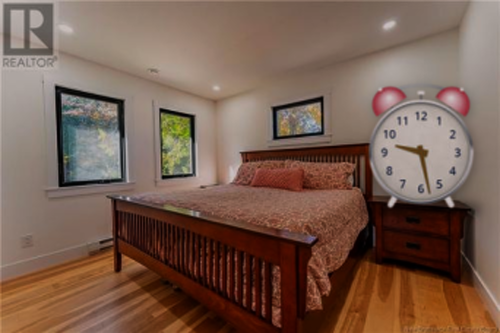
9:28
